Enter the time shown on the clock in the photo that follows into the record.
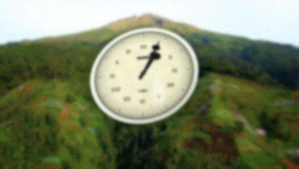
1:04
